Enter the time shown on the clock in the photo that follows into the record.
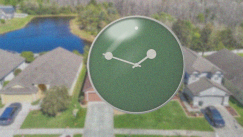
1:48
